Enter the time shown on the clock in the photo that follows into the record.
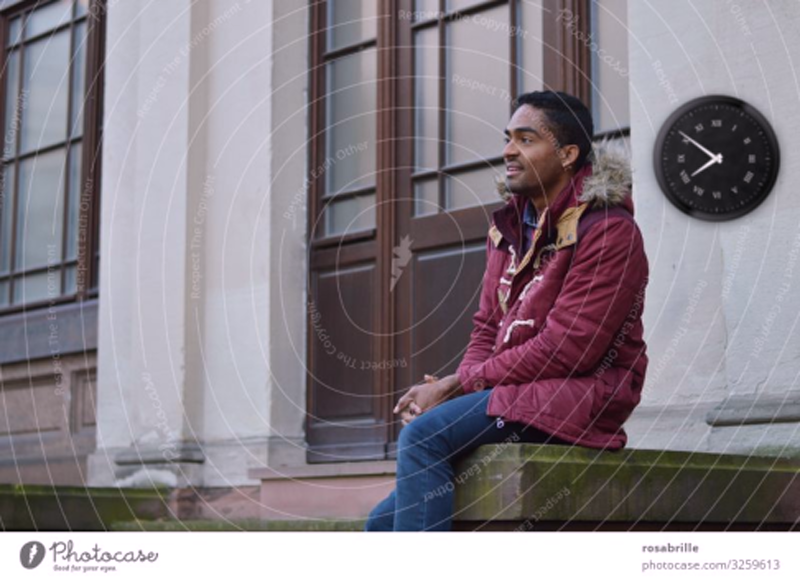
7:51
